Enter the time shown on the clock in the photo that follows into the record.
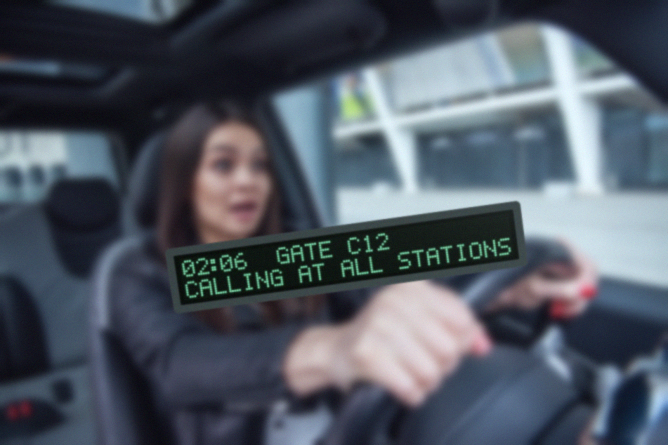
2:06
